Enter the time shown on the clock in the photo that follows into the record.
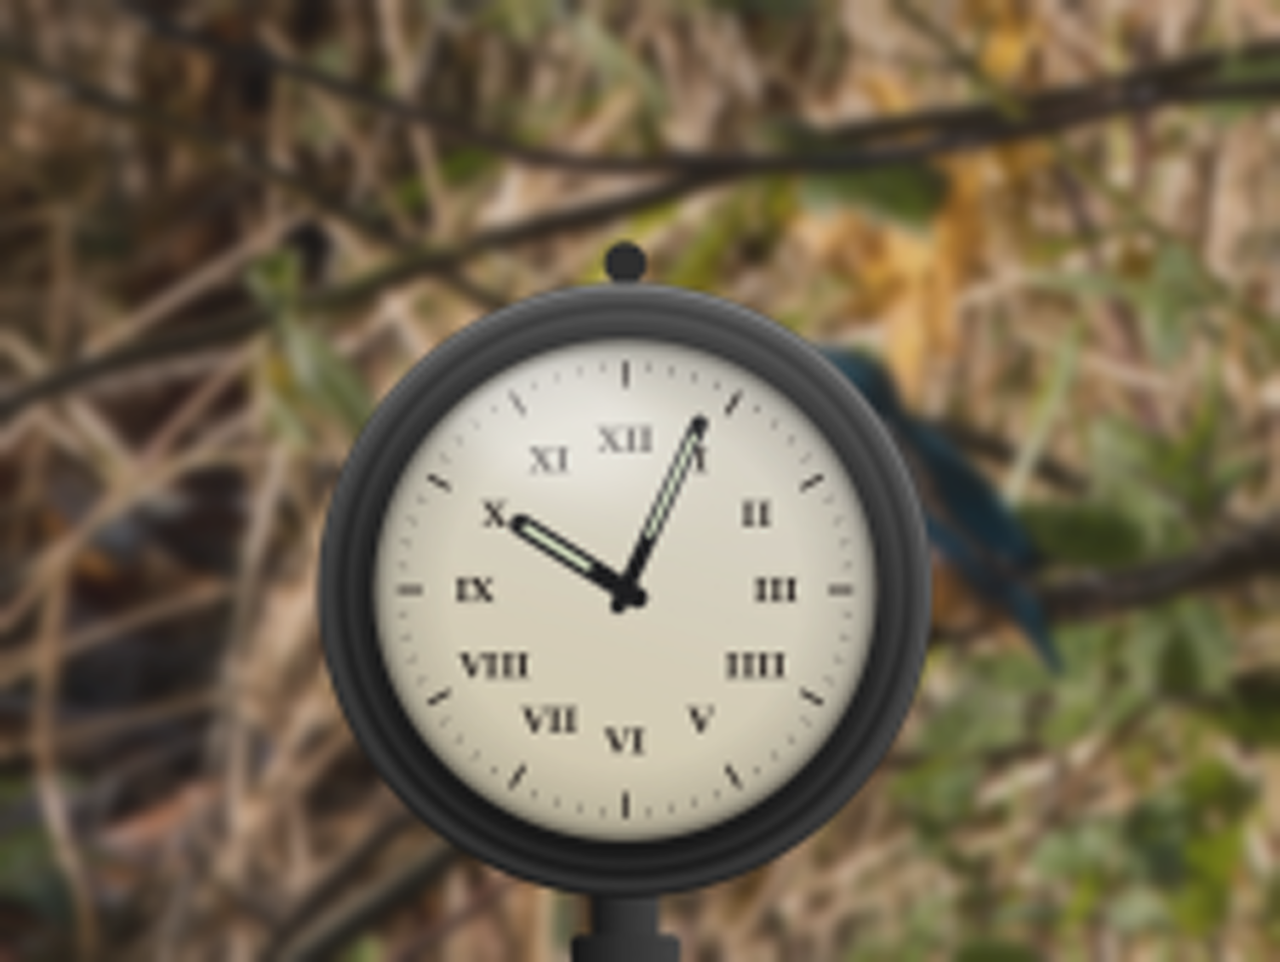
10:04
